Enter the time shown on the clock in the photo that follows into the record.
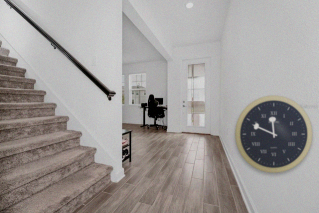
11:49
